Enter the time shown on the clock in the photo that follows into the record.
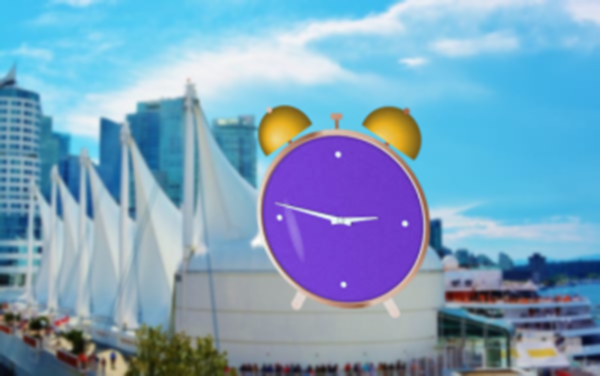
2:47
